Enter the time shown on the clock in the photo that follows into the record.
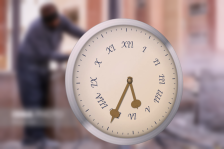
5:35
